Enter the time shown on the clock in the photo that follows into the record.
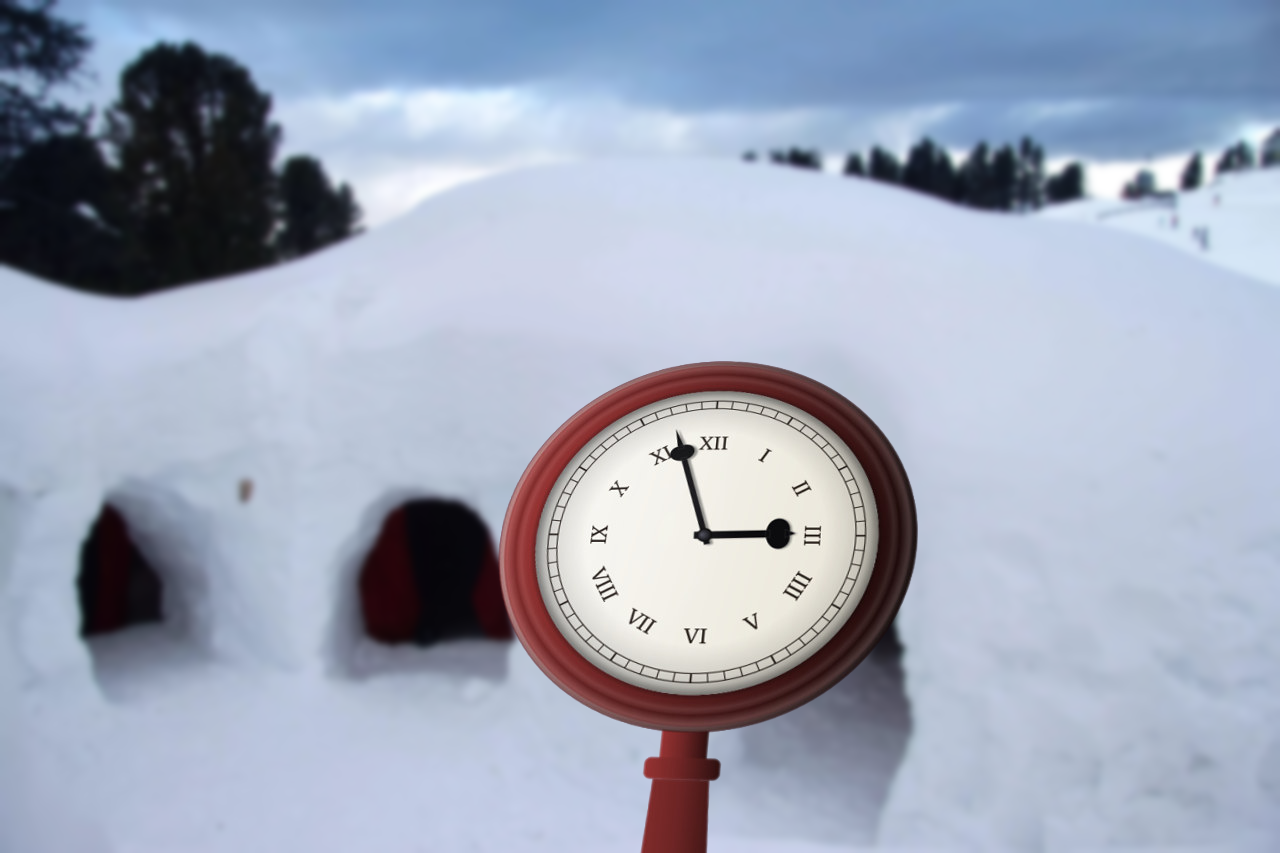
2:57
